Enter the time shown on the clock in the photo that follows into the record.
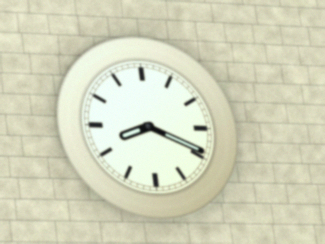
8:19
